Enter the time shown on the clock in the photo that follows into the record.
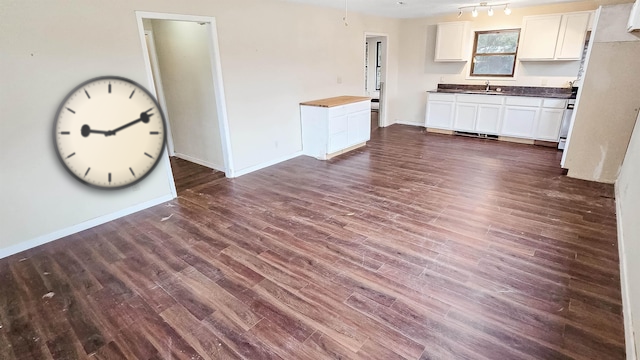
9:11
